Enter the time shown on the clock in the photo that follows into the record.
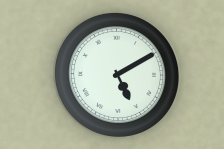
5:10
